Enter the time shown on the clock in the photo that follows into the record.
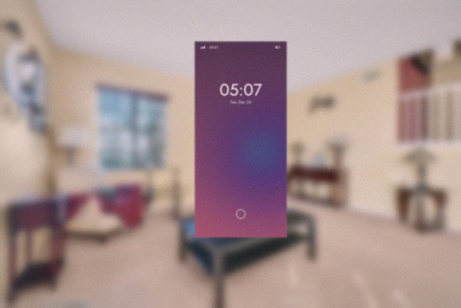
5:07
